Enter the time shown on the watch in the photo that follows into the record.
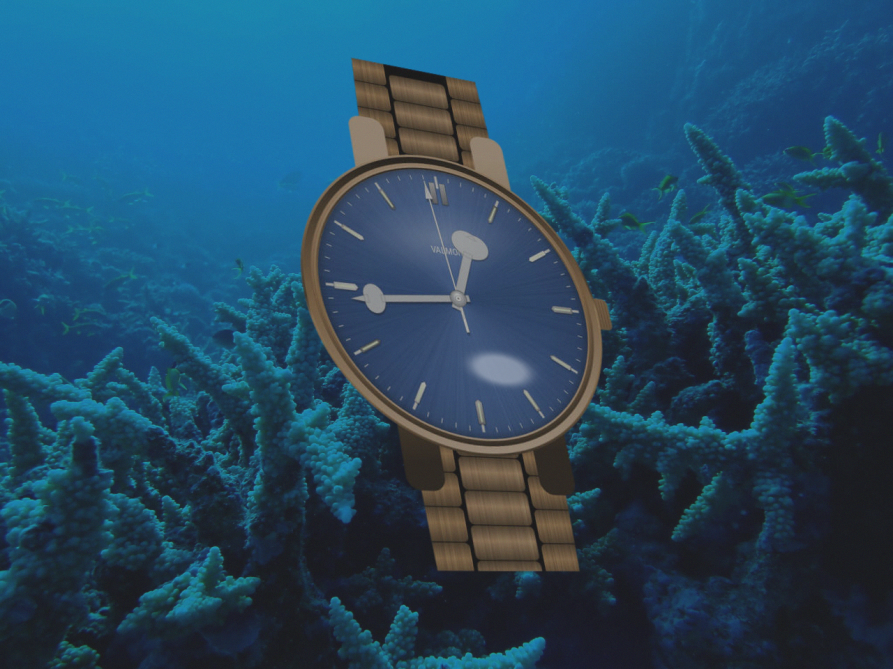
12:43:59
